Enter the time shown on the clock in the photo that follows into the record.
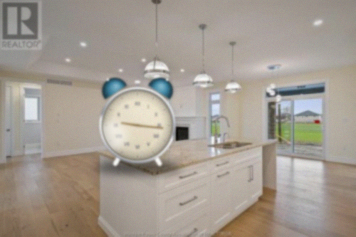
9:16
